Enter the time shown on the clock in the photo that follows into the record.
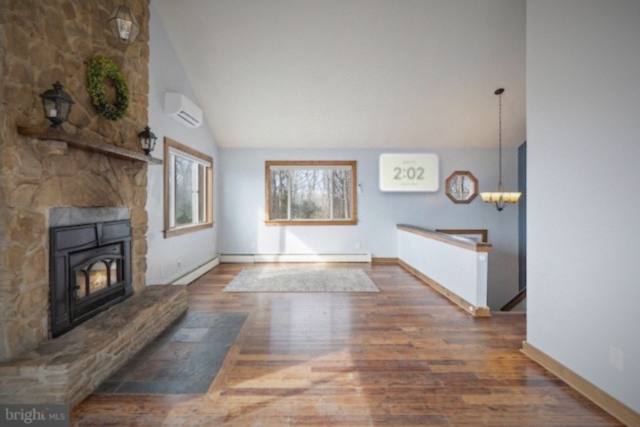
2:02
